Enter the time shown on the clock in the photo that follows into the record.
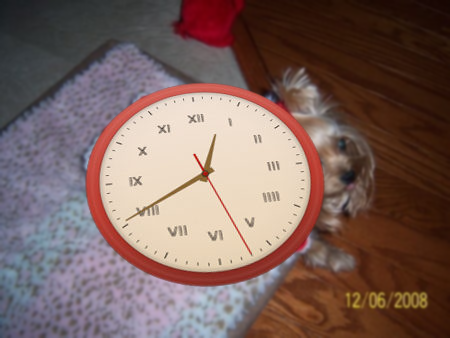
12:40:27
